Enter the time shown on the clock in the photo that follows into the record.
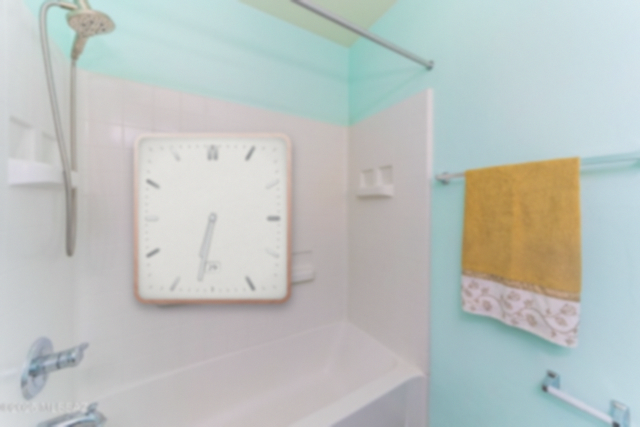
6:32
